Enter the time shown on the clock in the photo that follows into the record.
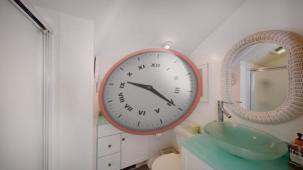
9:20
